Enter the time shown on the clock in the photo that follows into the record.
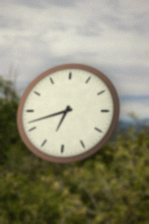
6:42
